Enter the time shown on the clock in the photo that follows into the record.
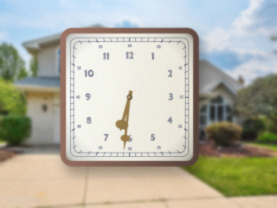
6:31
